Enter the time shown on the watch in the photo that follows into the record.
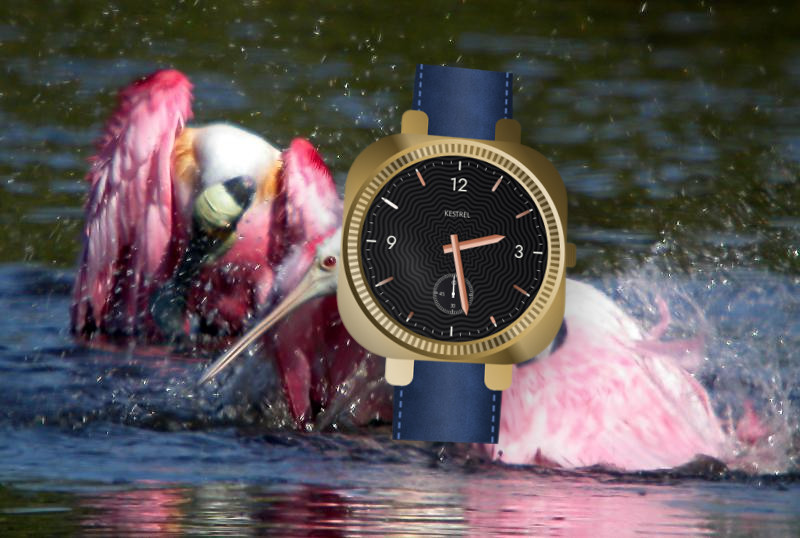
2:28
